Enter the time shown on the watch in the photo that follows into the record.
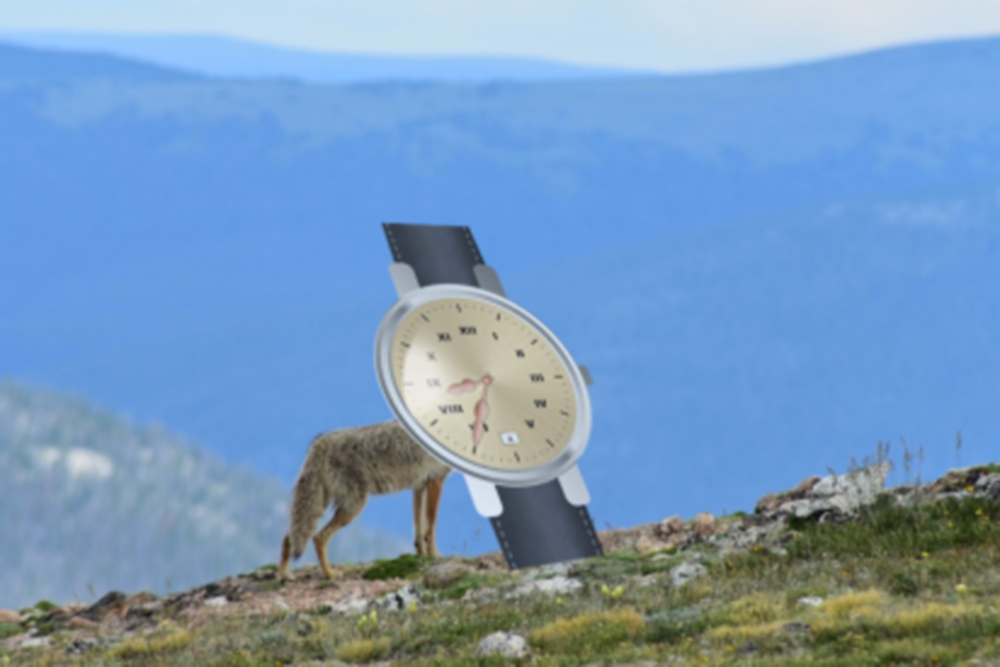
8:35
